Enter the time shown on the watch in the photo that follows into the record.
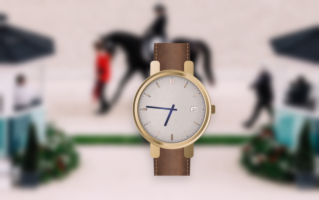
6:46
